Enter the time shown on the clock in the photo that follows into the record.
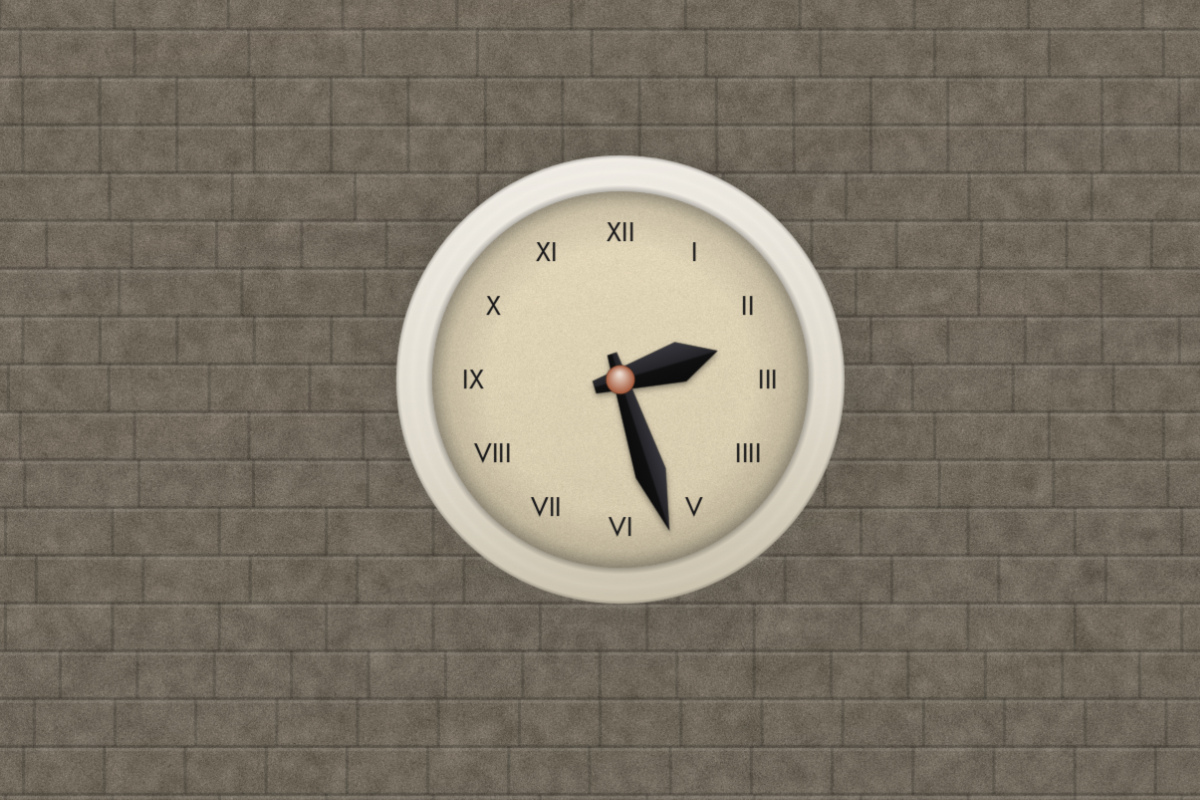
2:27
